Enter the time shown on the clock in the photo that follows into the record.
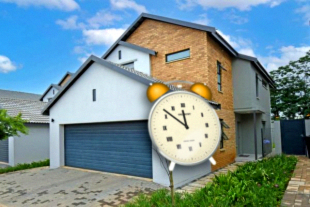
11:52
